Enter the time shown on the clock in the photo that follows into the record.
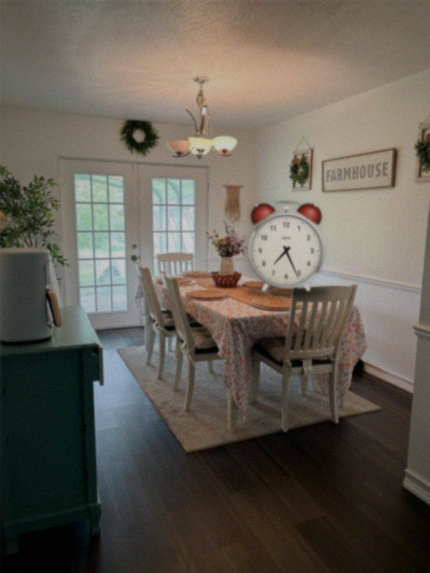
7:26
